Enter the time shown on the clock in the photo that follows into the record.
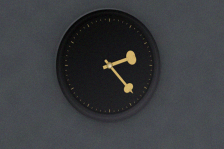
2:23
